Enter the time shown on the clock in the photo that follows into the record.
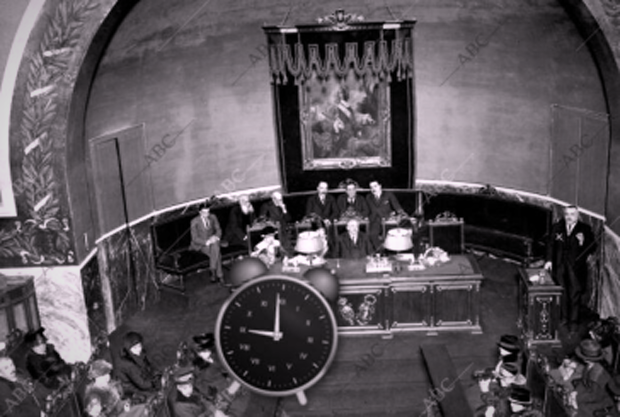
8:59
